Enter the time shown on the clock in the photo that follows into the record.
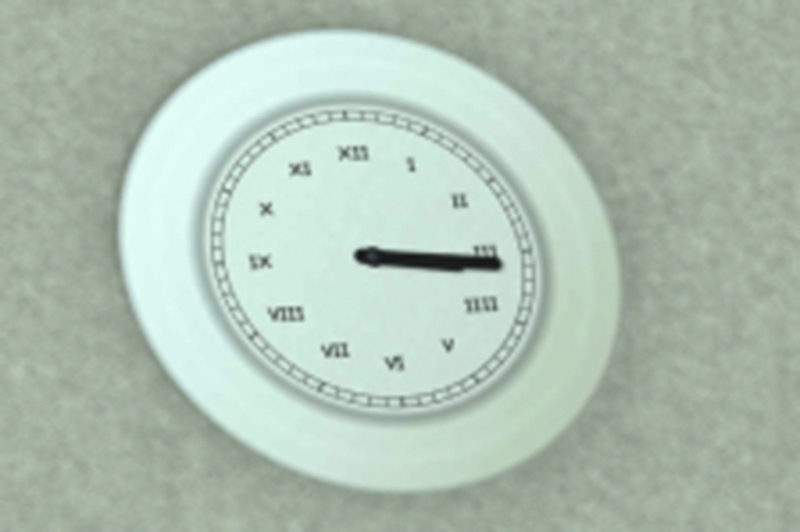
3:16
